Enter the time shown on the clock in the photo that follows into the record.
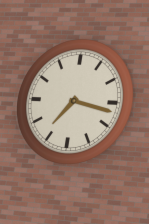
7:17
